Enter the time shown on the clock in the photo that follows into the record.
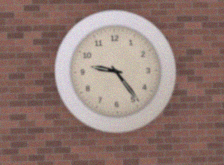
9:24
